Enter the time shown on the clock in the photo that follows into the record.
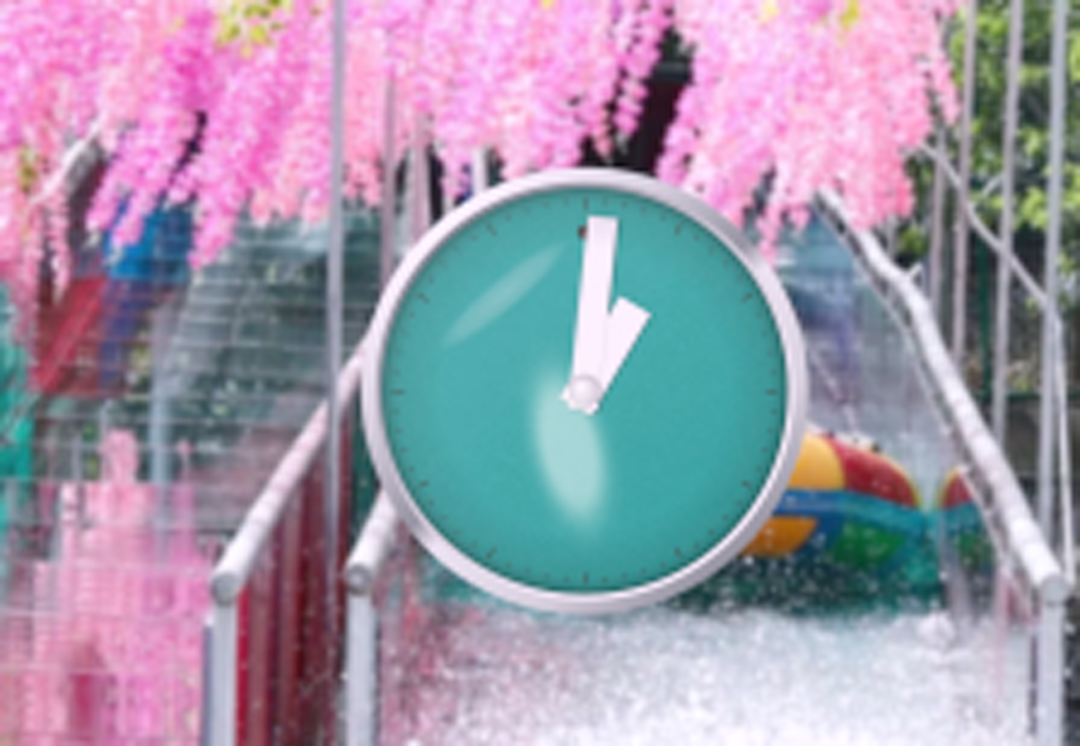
1:01
